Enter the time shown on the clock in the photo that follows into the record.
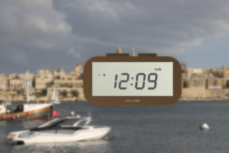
12:09
